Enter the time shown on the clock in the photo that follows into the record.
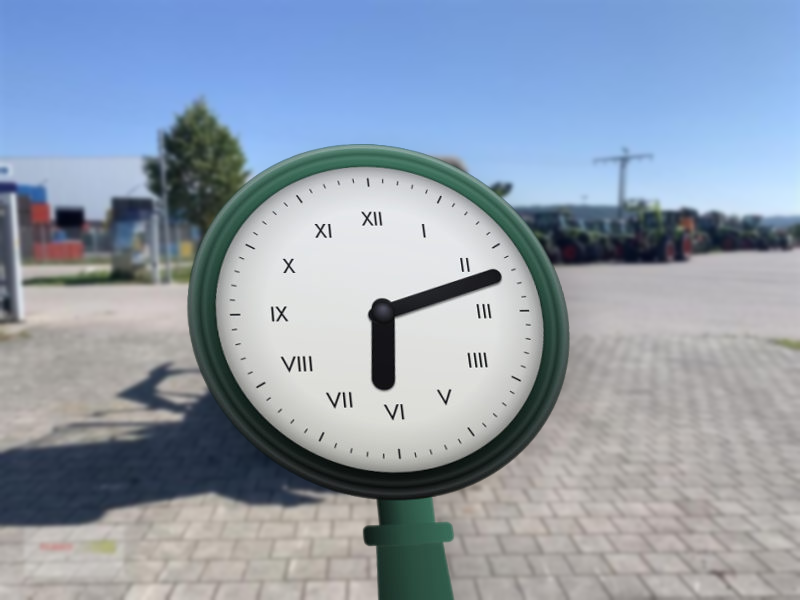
6:12
